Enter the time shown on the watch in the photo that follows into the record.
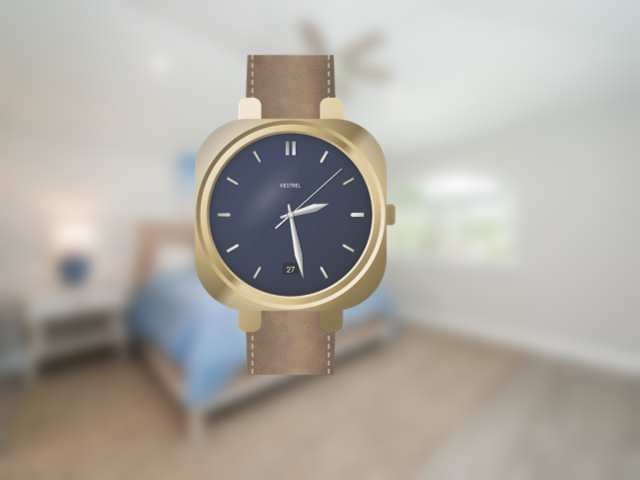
2:28:08
